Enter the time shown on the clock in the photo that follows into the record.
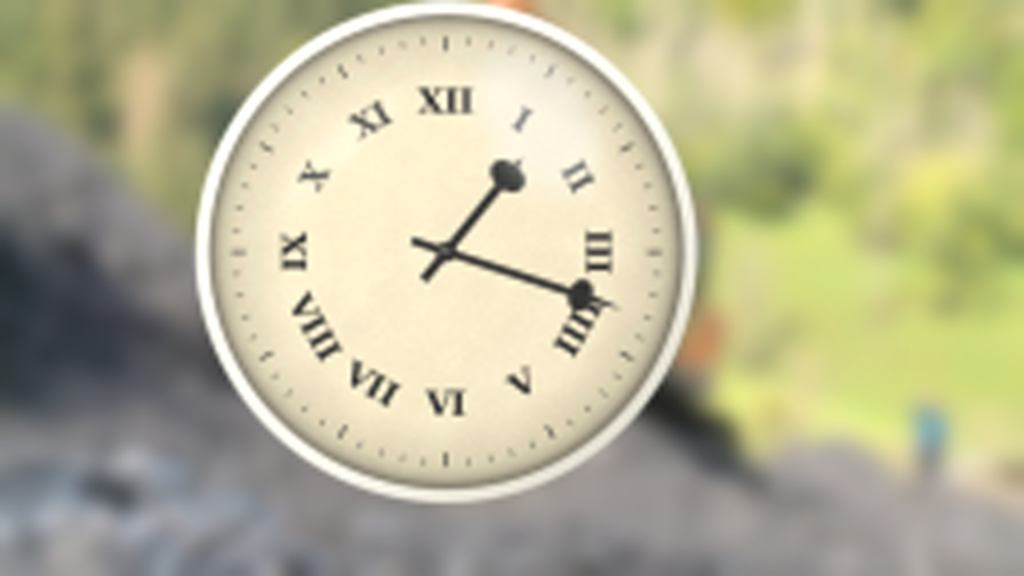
1:18
